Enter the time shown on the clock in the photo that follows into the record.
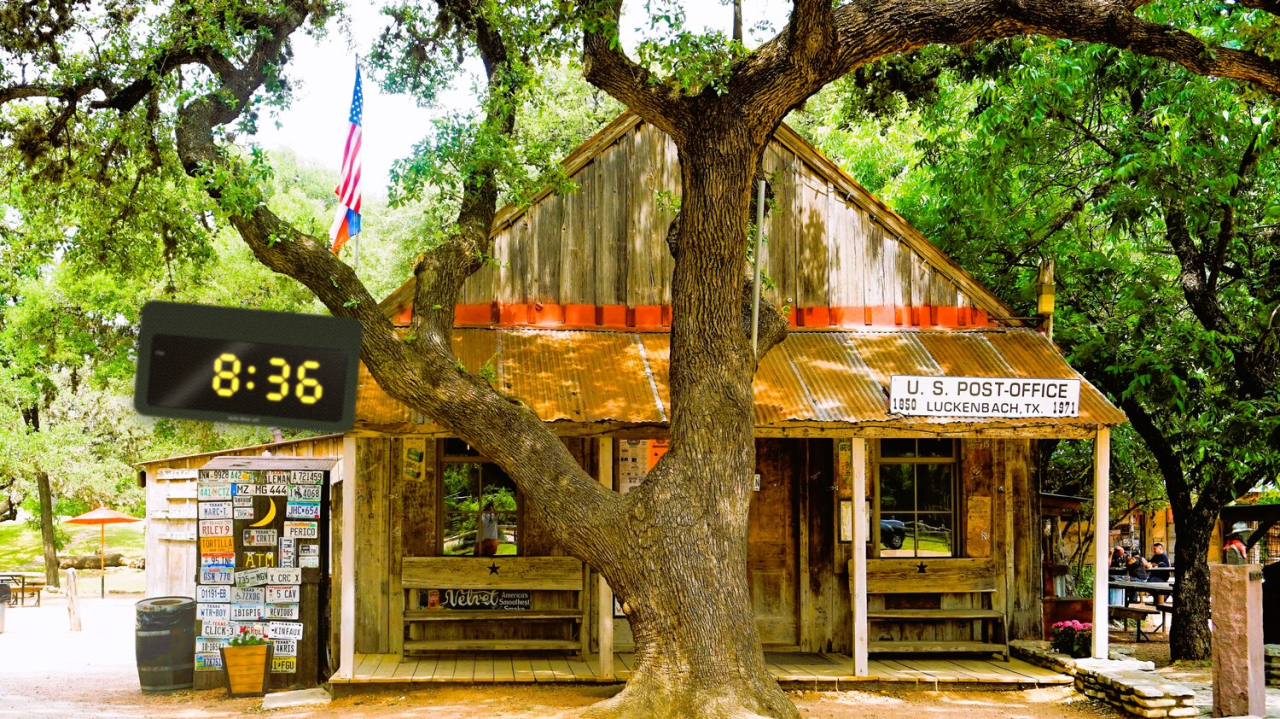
8:36
